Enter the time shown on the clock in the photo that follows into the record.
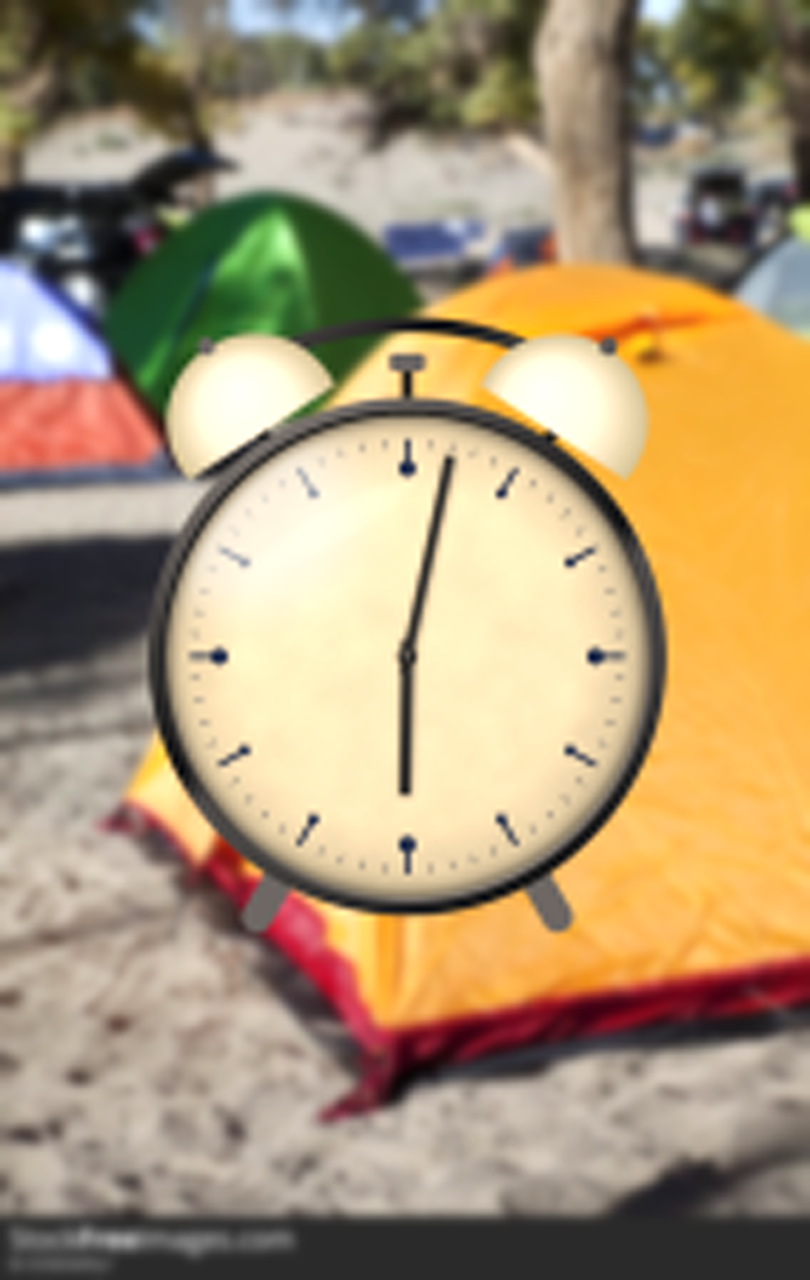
6:02
